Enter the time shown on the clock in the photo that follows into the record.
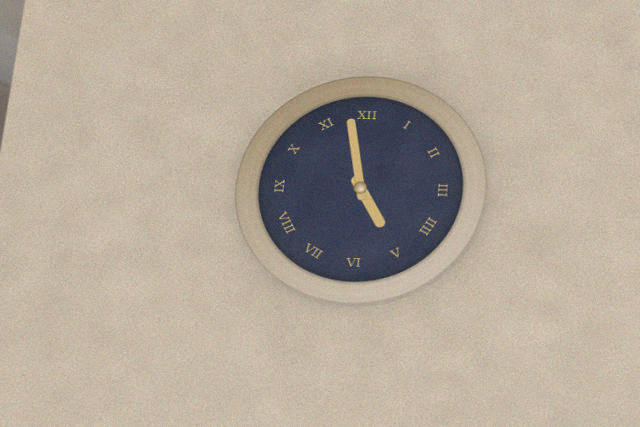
4:58
